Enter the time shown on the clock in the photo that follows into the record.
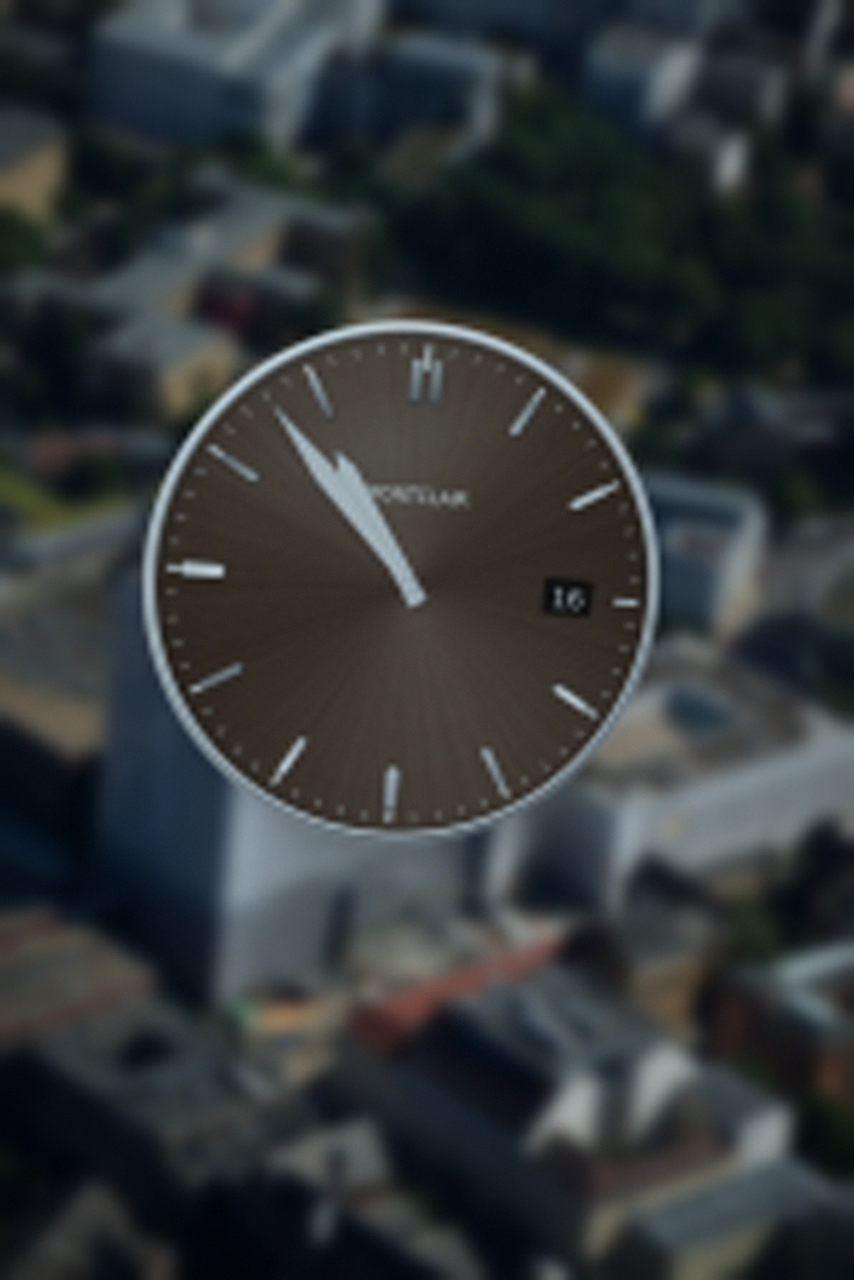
10:53
